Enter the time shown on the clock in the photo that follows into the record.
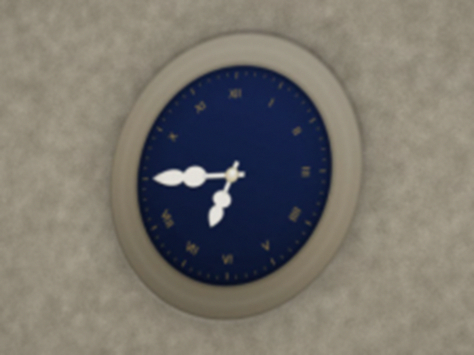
6:45
